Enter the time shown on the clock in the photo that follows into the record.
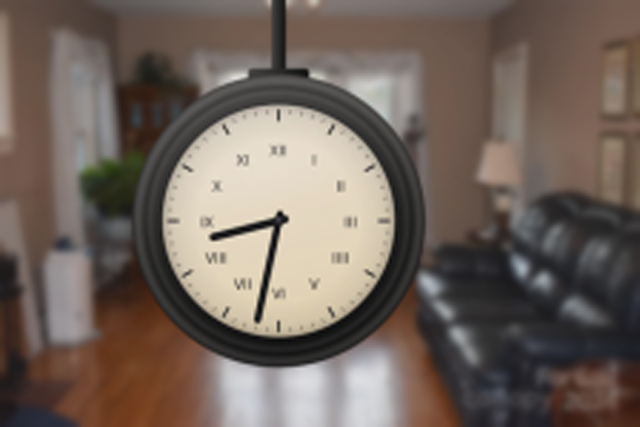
8:32
